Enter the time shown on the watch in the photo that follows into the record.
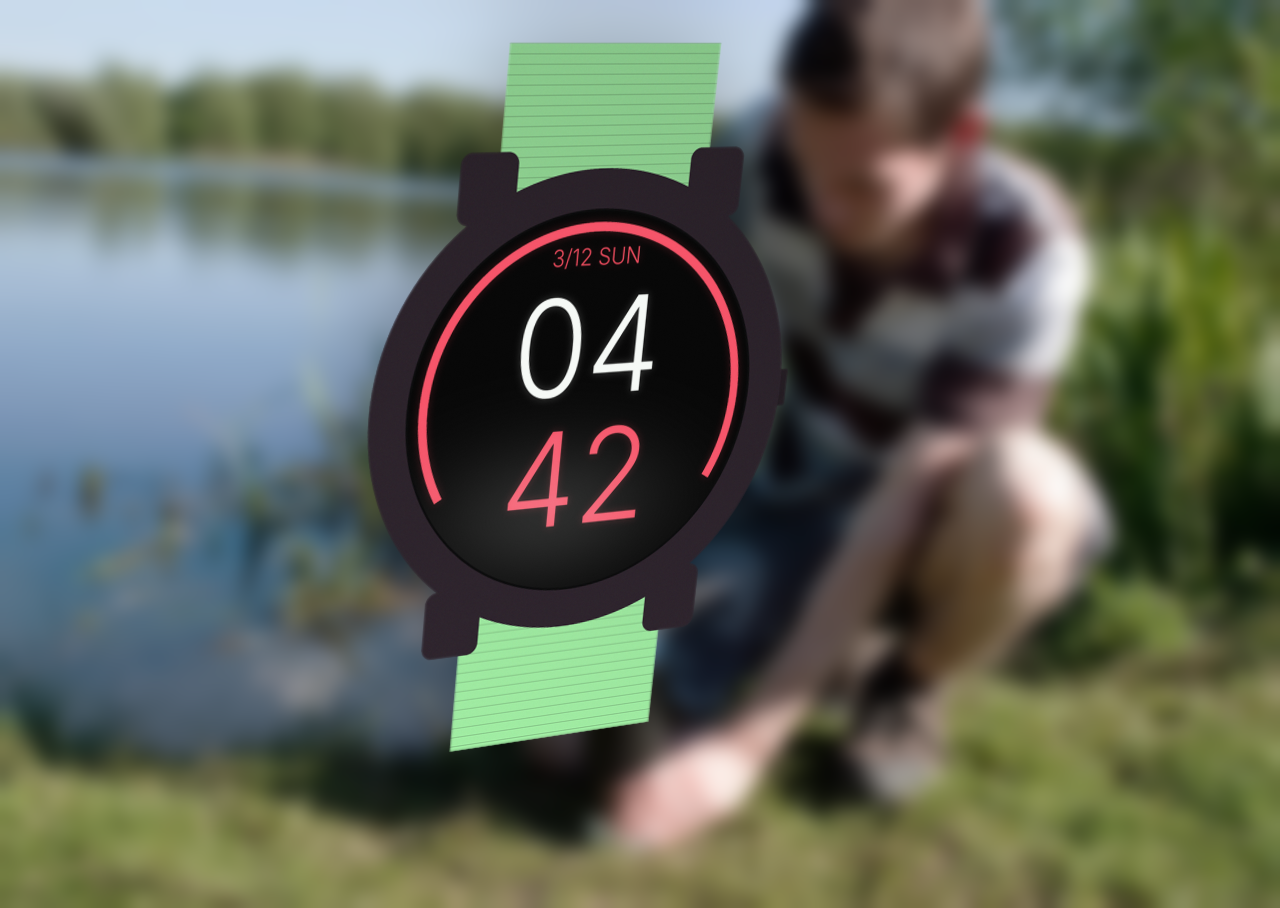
4:42
